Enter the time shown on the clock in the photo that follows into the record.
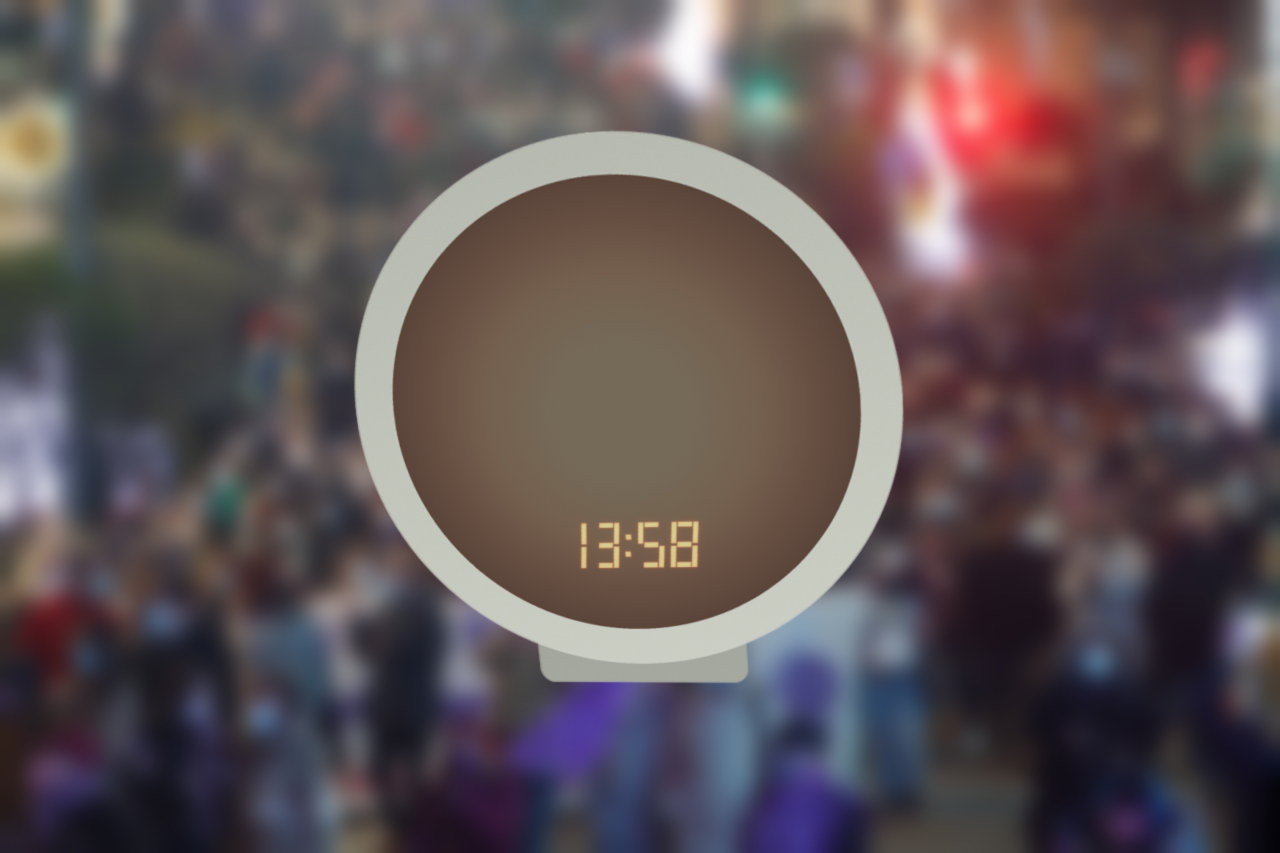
13:58
